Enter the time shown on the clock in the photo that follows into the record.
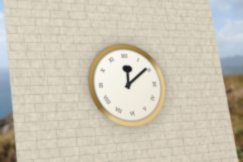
12:09
